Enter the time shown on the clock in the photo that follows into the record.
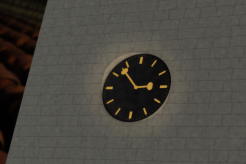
2:53
